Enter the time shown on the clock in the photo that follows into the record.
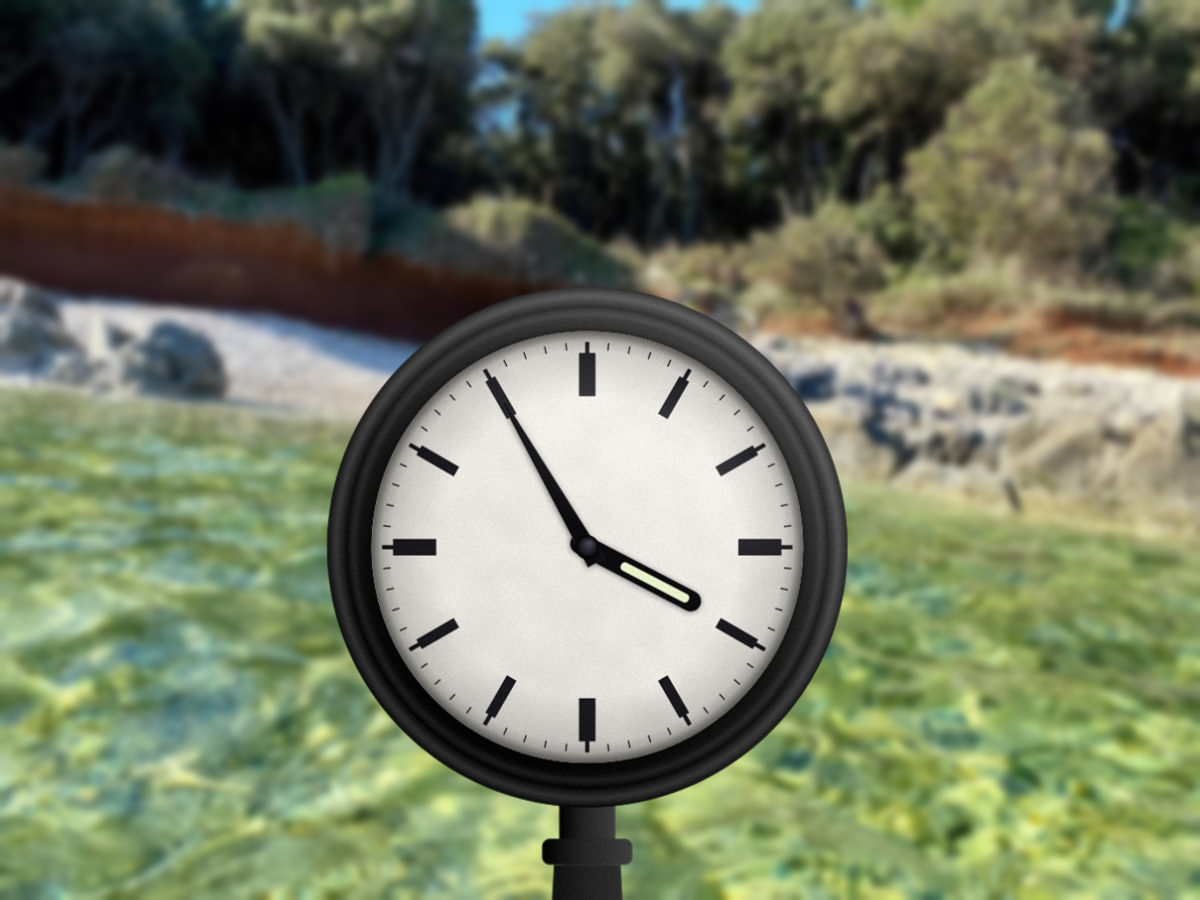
3:55
